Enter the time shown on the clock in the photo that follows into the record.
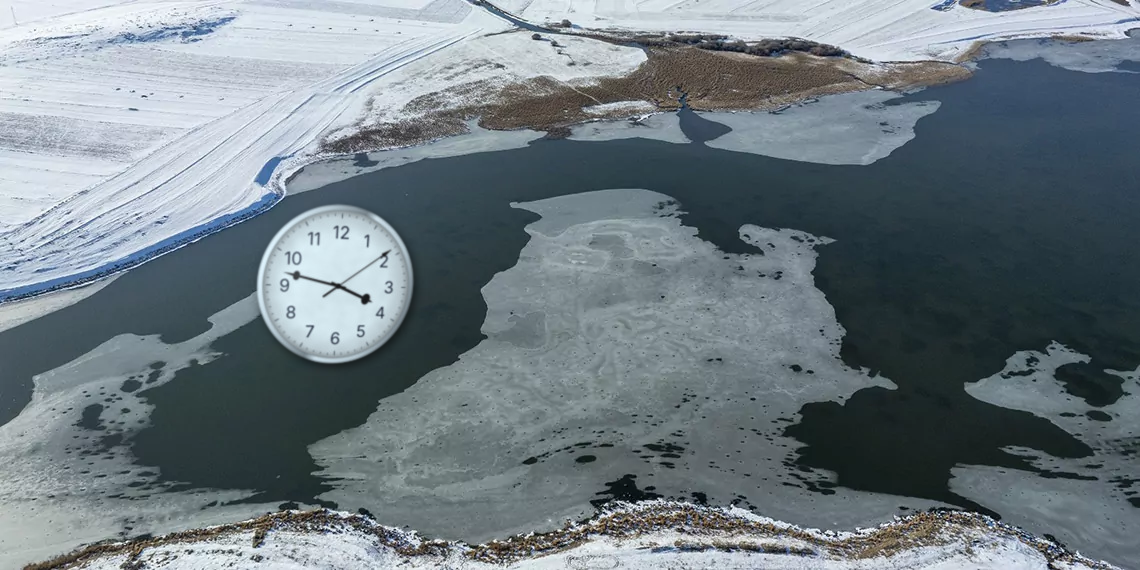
3:47:09
